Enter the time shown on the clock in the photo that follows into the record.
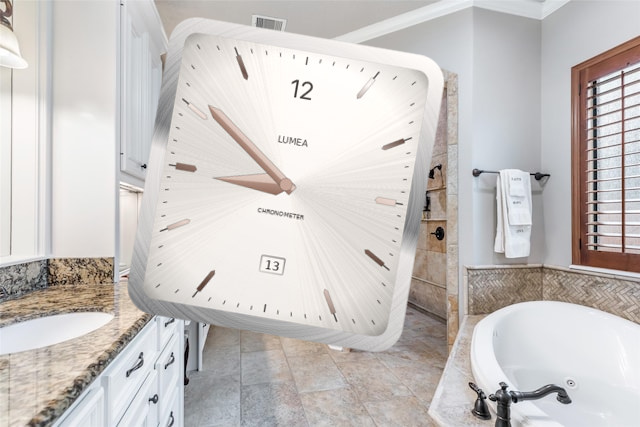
8:51
